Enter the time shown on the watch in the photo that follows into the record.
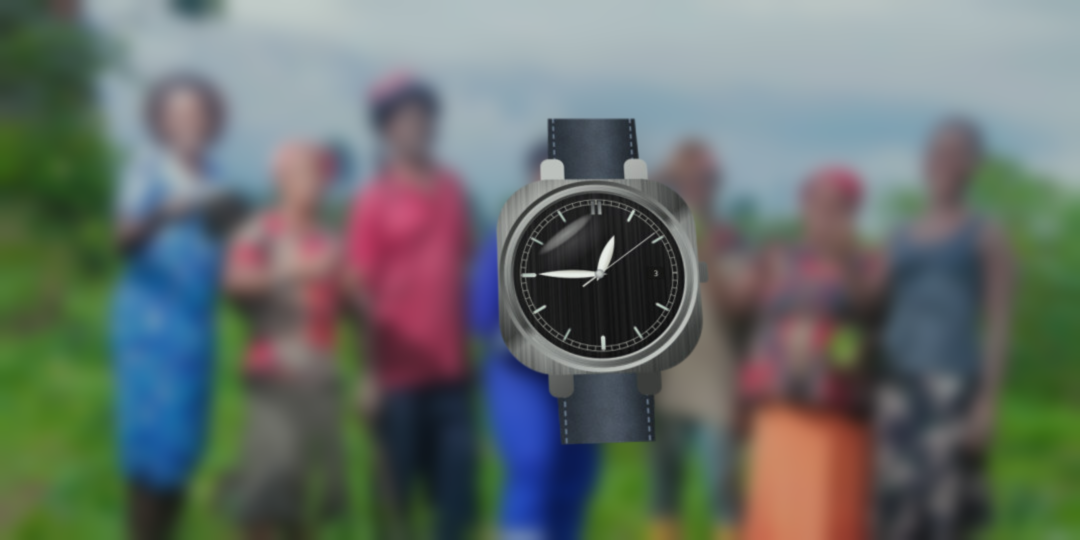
12:45:09
